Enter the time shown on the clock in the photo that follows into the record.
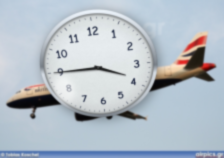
3:45
